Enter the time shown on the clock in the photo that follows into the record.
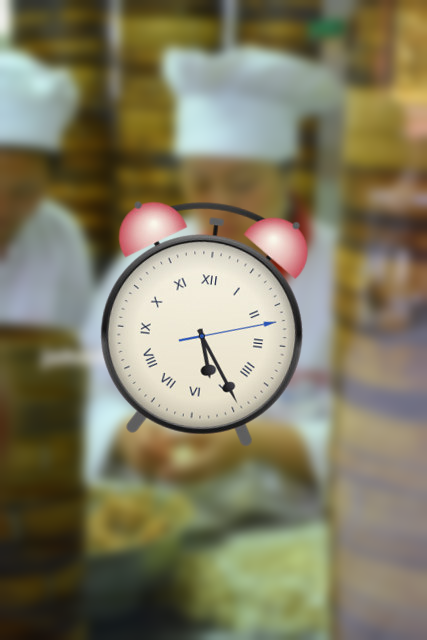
5:24:12
